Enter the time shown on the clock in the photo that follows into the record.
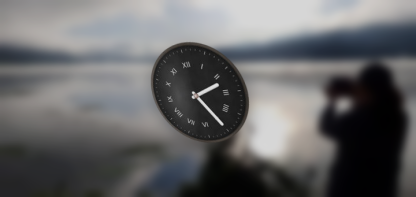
2:25
